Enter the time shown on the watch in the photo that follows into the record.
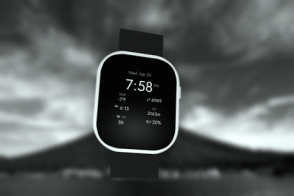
7:58
